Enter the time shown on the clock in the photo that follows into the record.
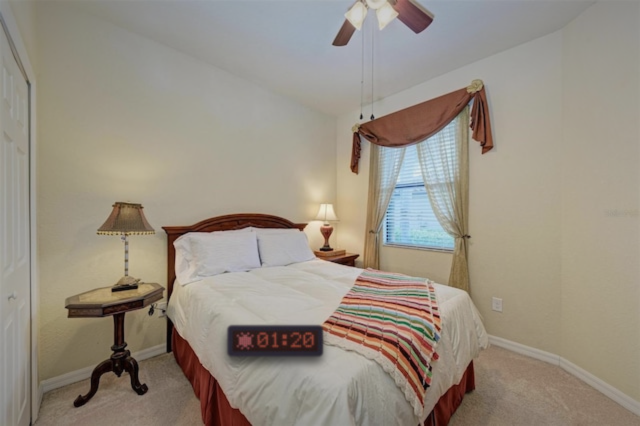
1:20
